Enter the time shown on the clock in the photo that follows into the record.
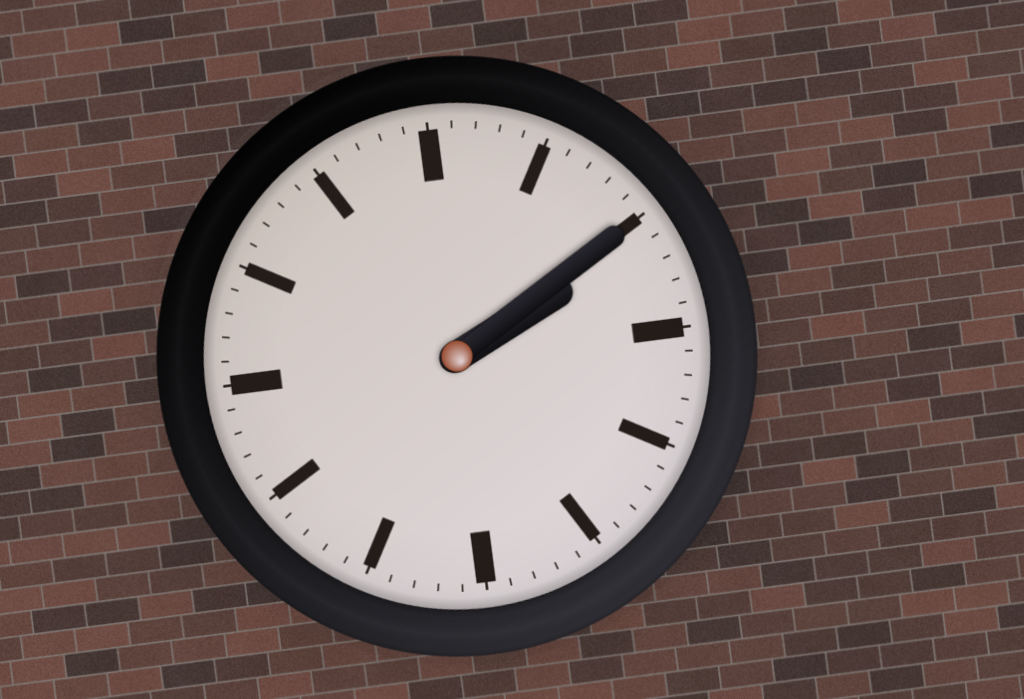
2:10
